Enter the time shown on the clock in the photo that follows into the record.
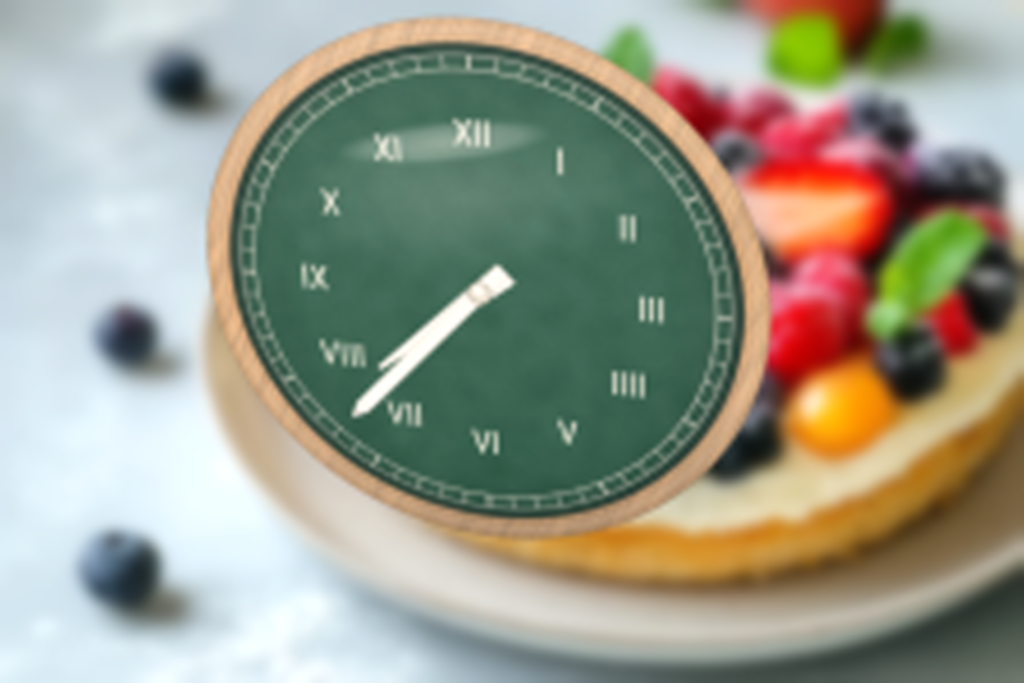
7:37
